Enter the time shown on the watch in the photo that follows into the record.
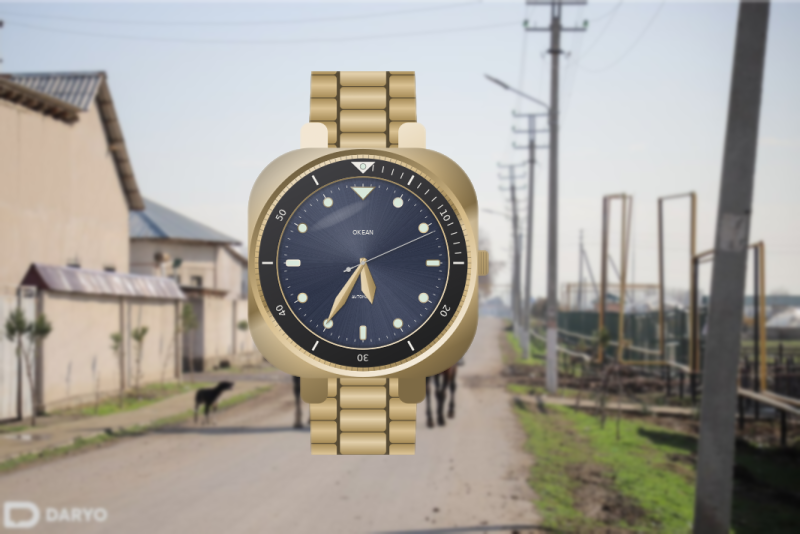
5:35:11
